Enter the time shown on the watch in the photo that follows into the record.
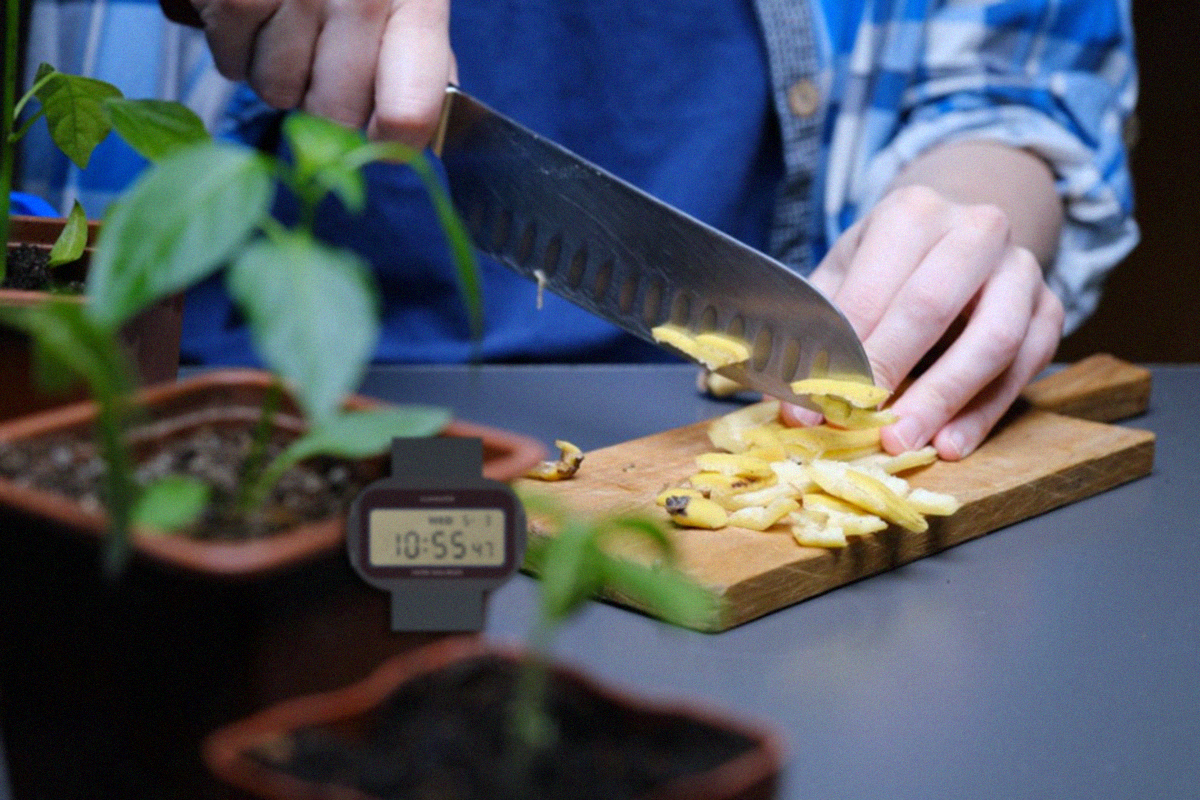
10:55:47
